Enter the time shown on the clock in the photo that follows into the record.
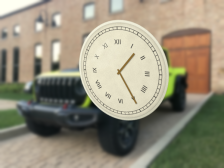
1:25
